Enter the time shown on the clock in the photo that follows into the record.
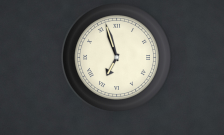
6:57
